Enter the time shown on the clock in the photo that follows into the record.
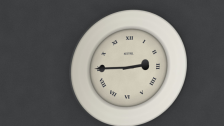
2:45
